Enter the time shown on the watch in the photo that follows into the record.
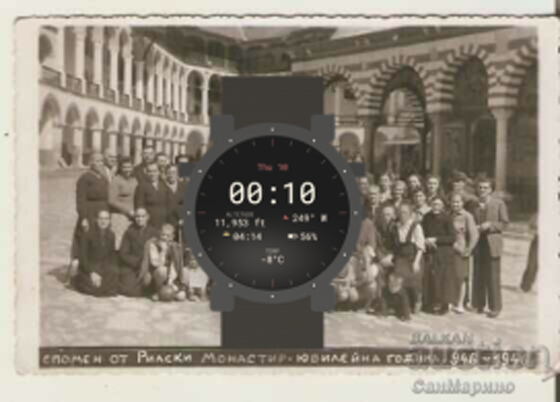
0:10
